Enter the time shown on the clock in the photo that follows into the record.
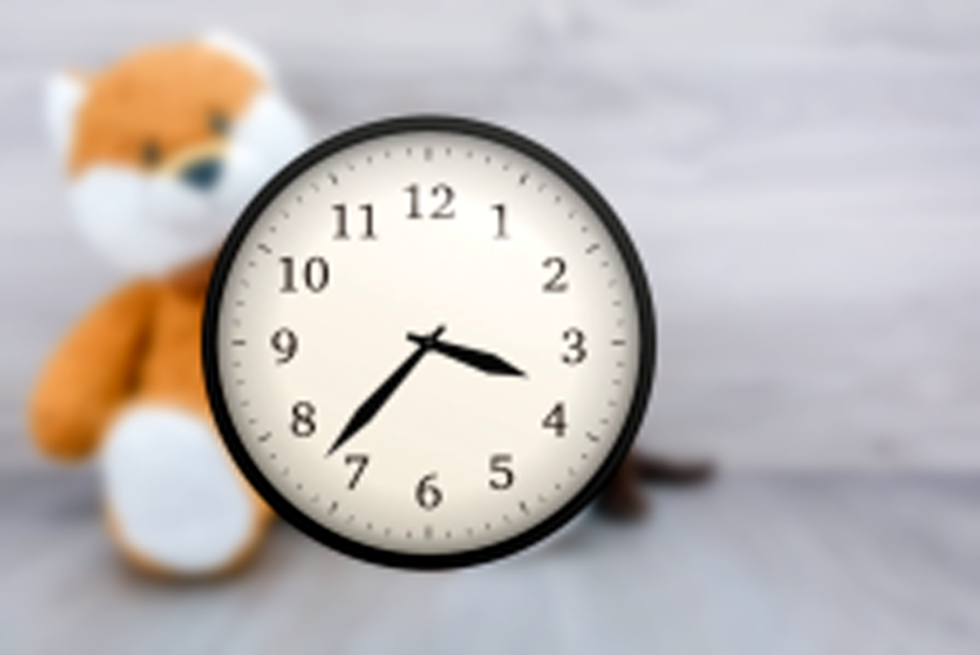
3:37
